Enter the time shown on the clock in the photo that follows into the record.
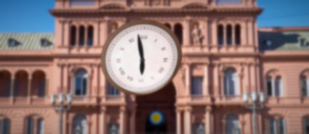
5:58
